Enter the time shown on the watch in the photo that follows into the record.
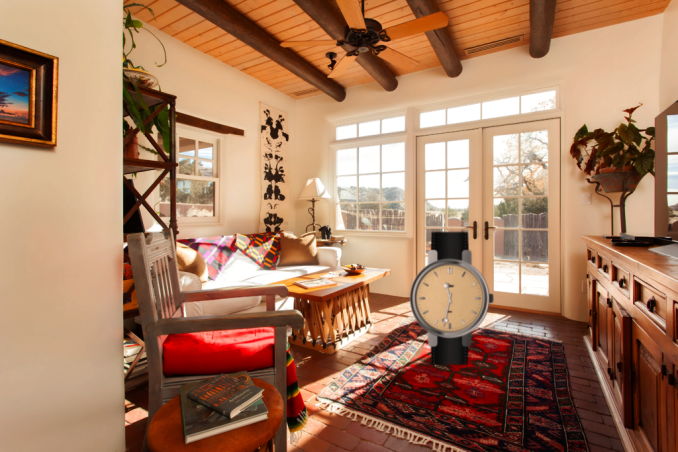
11:32
